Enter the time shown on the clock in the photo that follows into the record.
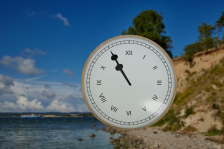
10:55
